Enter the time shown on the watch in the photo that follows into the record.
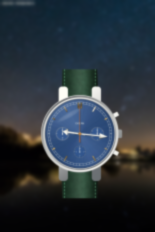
9:16
